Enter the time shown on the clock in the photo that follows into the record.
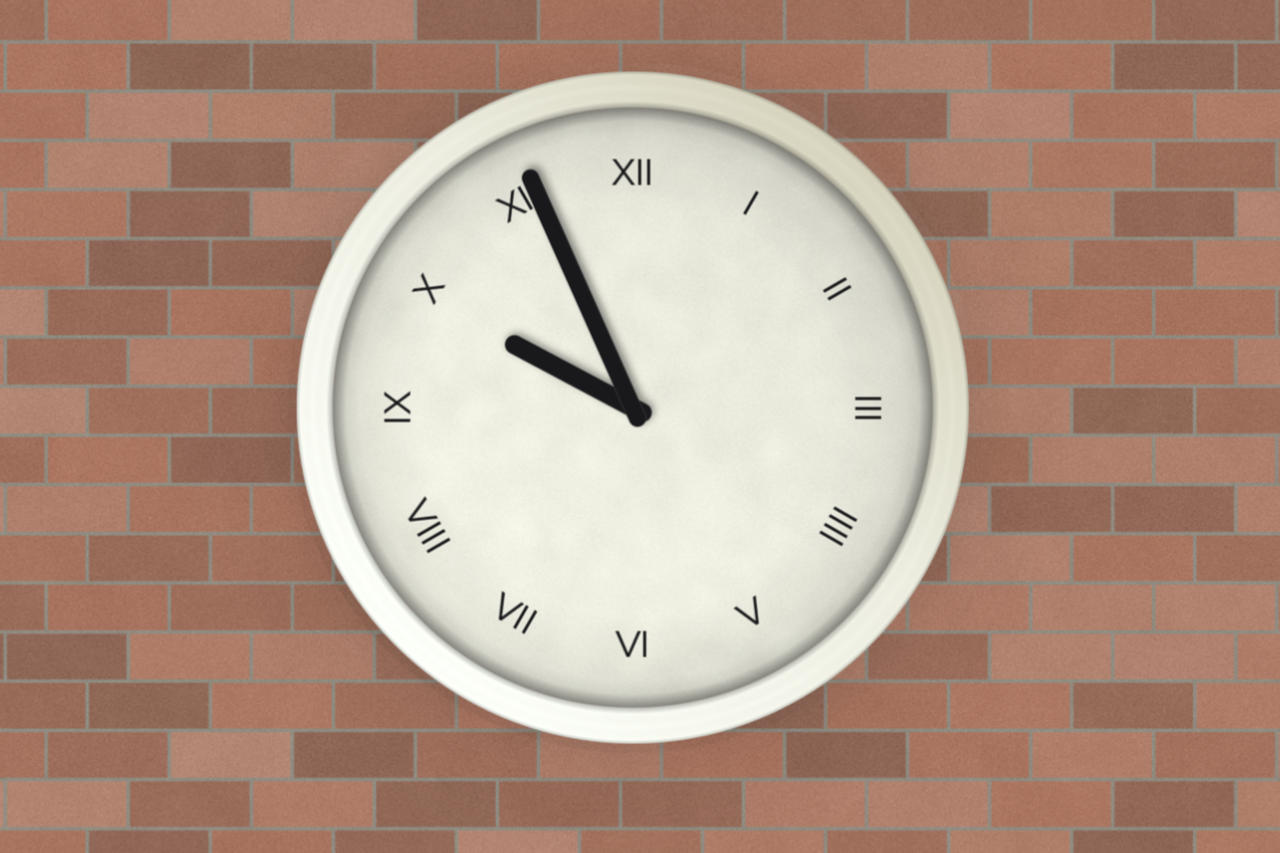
9:56
